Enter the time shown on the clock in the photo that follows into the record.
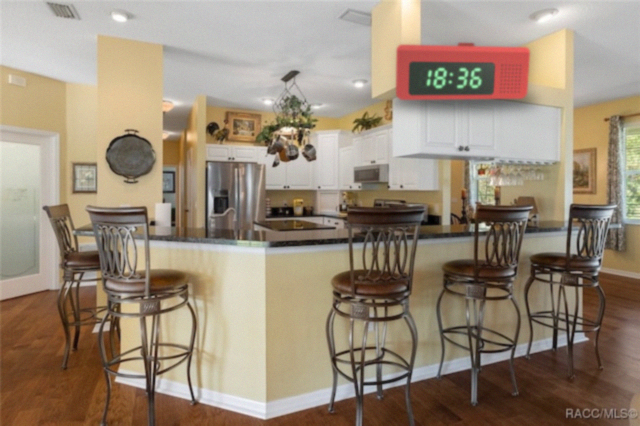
18:36
